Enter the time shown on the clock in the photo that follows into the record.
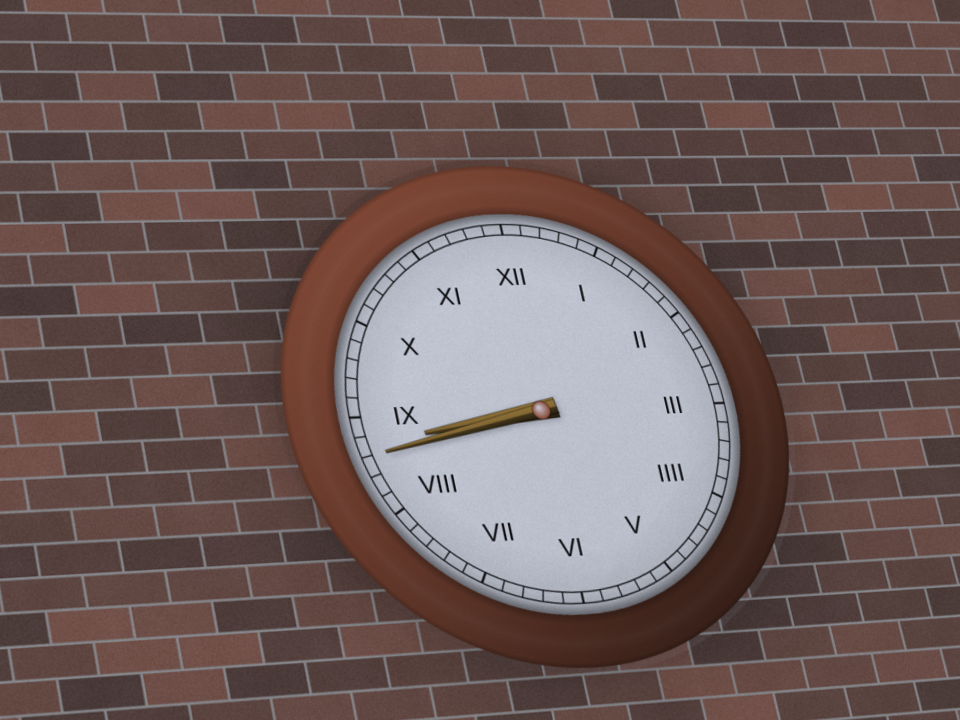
8:43
